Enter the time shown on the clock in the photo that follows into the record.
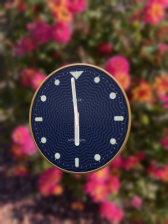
5:59
